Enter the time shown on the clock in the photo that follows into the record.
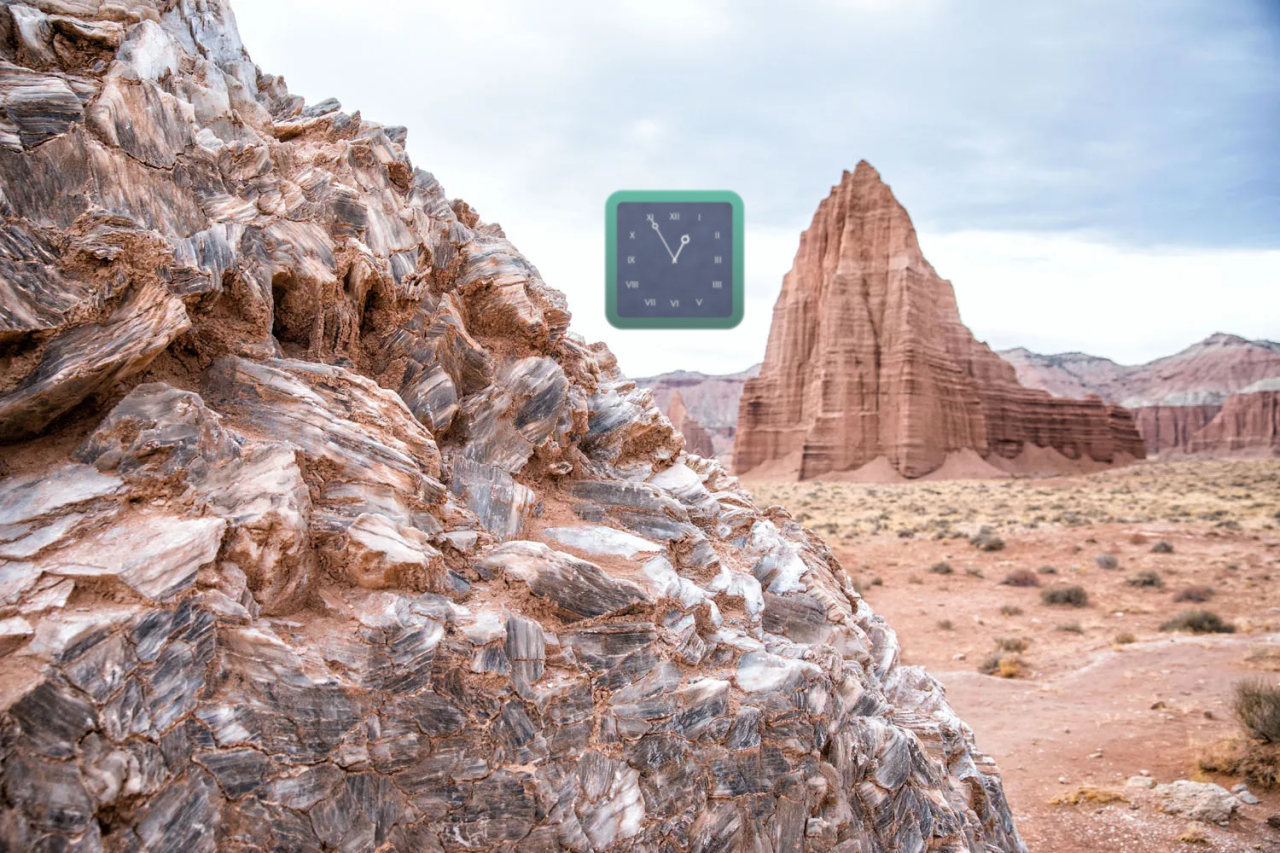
12:55
